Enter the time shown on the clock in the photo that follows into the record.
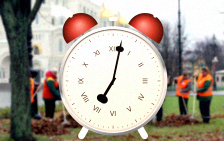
7:02
